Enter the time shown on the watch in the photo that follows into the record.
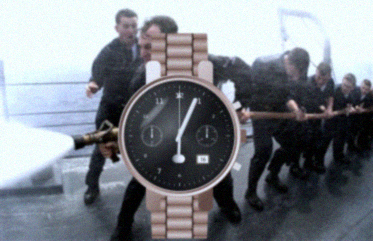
6:04
